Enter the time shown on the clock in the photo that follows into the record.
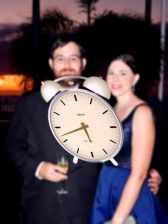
5:42
